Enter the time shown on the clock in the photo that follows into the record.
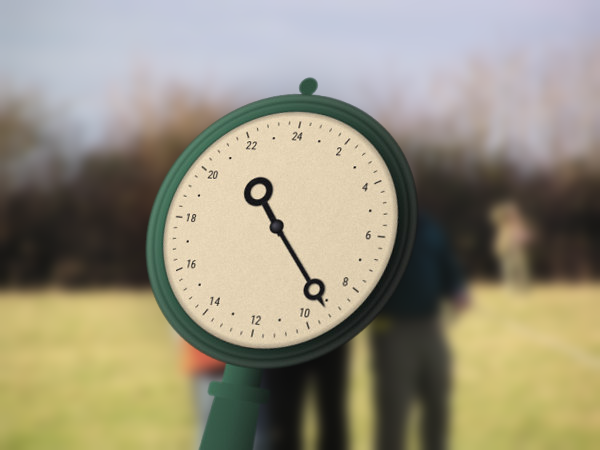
21:23
